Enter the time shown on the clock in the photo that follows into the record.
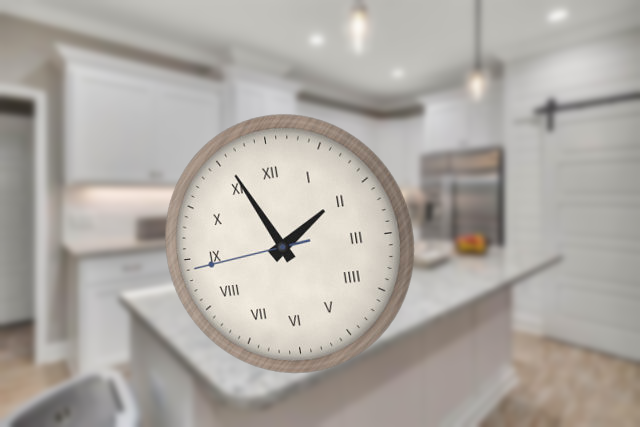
1:55:44
